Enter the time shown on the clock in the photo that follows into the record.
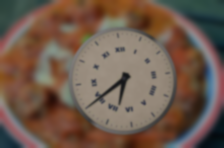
6:40
